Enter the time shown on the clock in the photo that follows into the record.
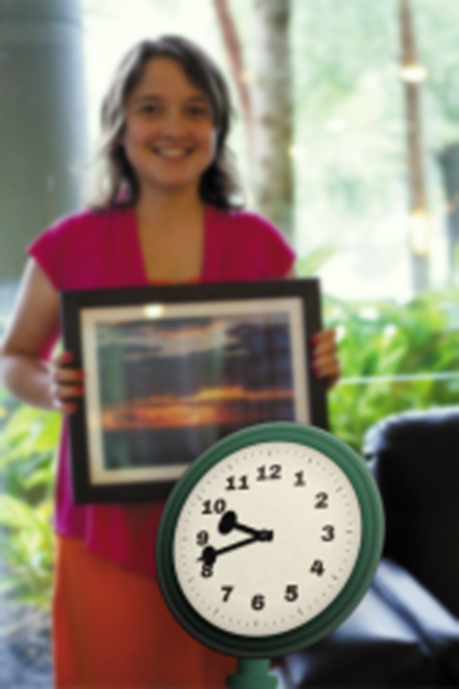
9:42
